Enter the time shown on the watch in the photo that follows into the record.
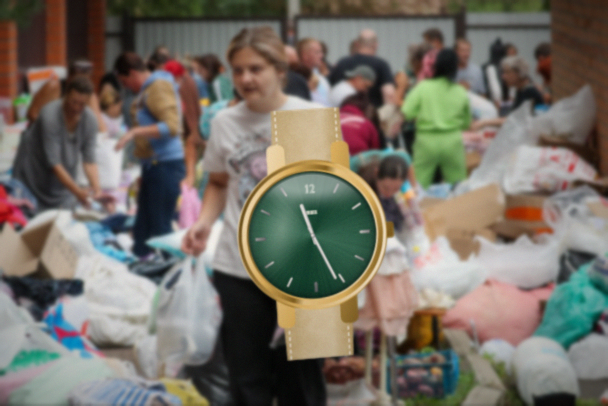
11:26
